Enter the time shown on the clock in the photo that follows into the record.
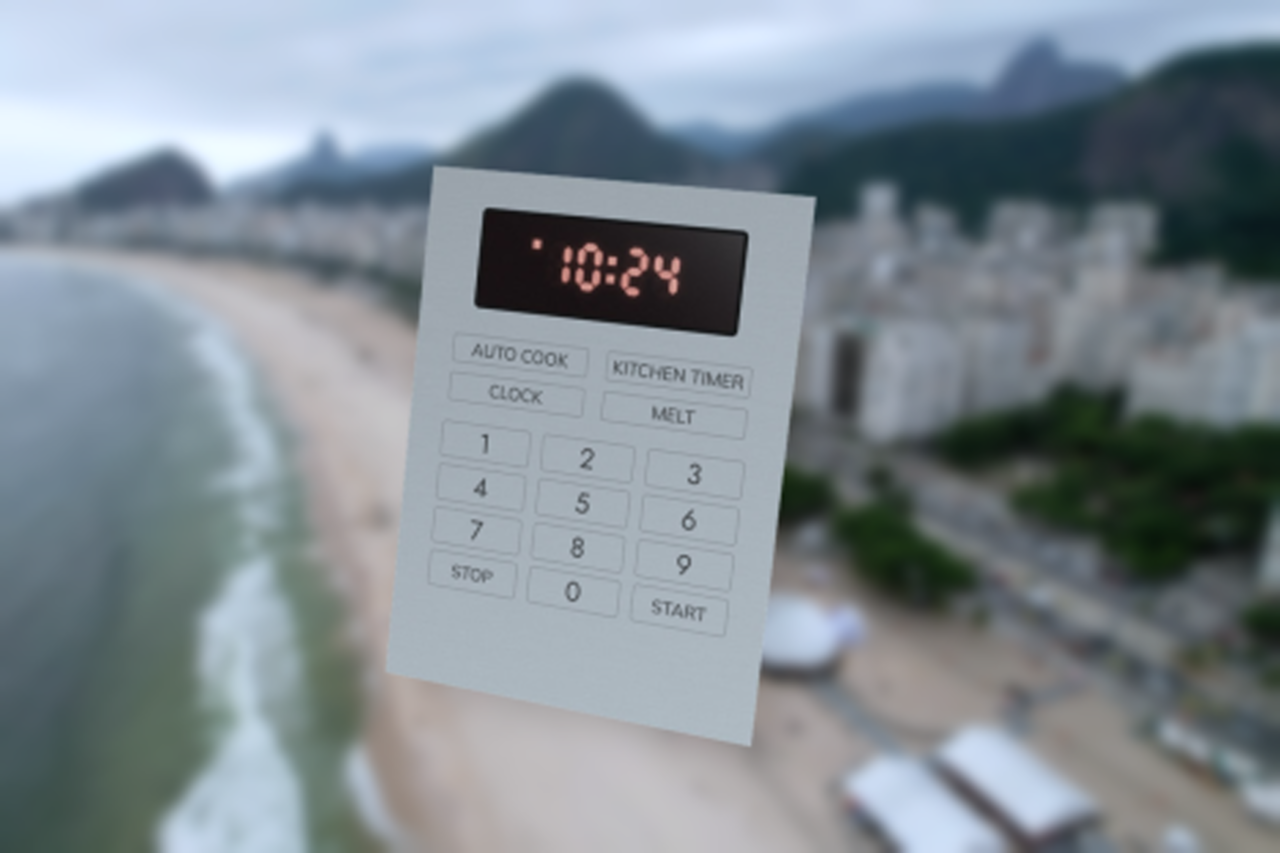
10:24
